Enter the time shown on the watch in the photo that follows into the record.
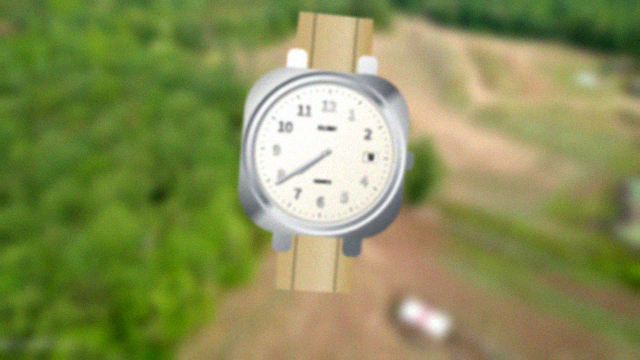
7:39
